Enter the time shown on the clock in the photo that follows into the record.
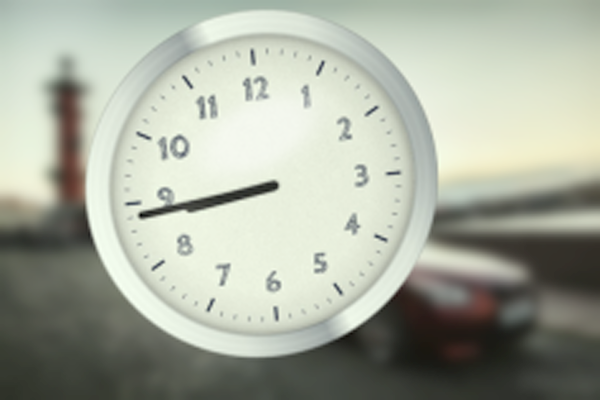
8:44
